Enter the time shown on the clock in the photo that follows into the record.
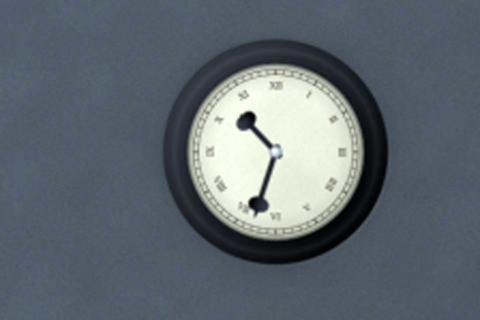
10:33
